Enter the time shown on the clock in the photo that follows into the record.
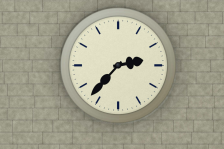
2:37
